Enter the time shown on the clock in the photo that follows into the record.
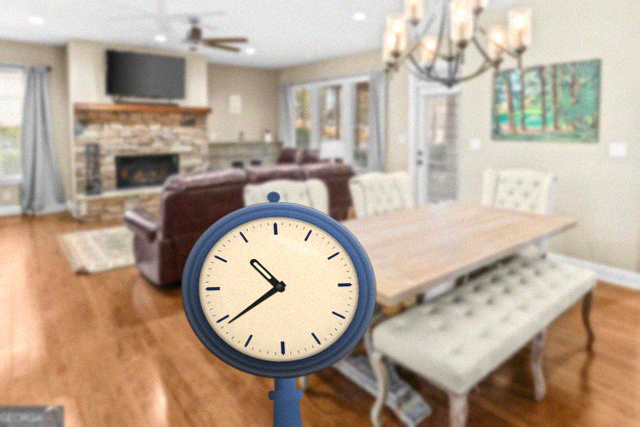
10:39
